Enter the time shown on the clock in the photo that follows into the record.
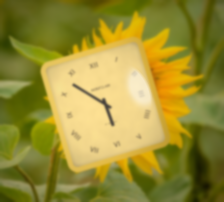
5:53
